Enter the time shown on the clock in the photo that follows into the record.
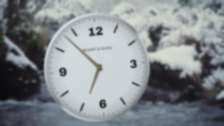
6:53
